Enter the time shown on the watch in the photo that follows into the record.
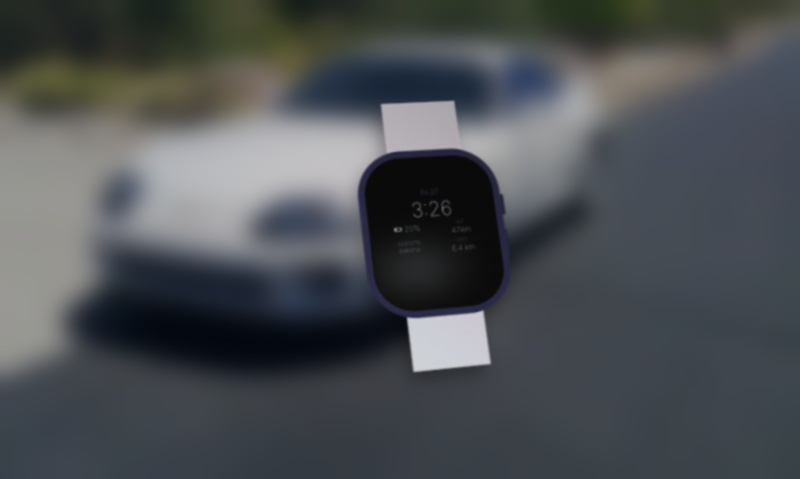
3:26
